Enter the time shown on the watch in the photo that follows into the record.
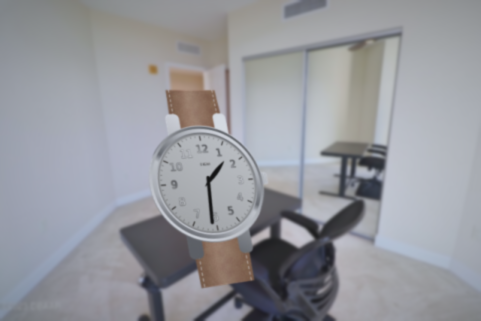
1:31
